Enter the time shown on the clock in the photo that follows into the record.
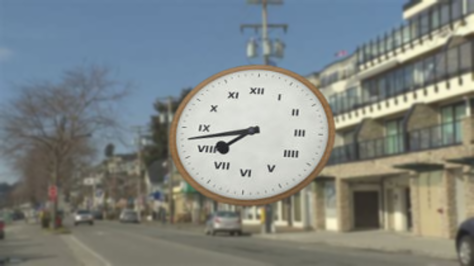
7:43
